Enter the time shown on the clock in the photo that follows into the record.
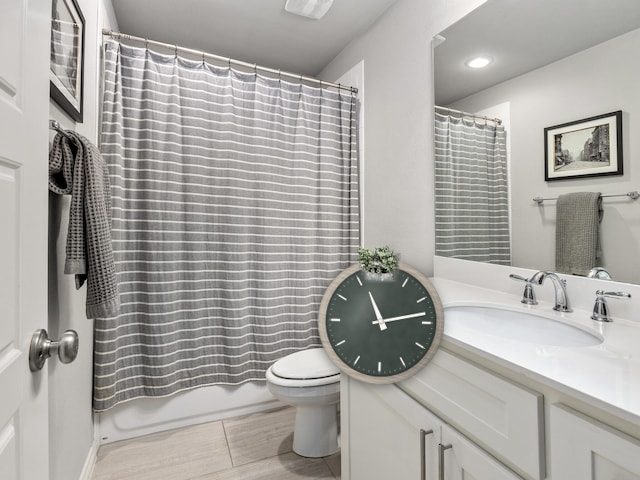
11:13
